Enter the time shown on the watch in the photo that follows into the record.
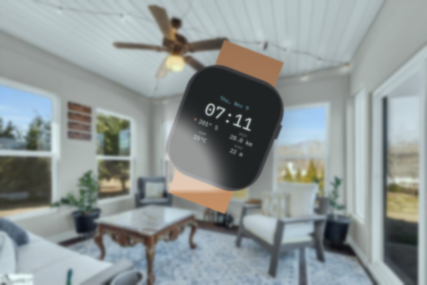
7:11
